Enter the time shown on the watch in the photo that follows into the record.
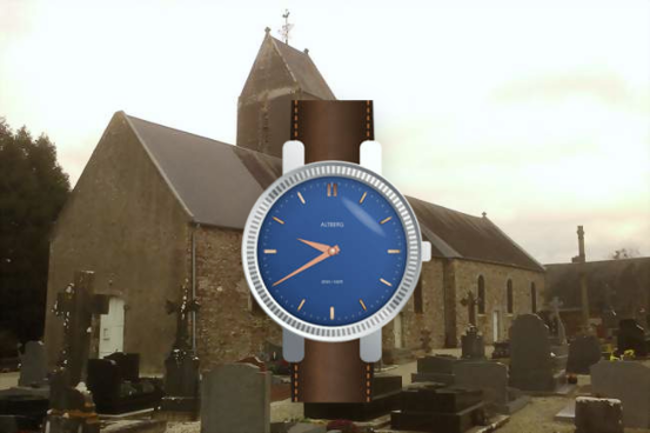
9:40
